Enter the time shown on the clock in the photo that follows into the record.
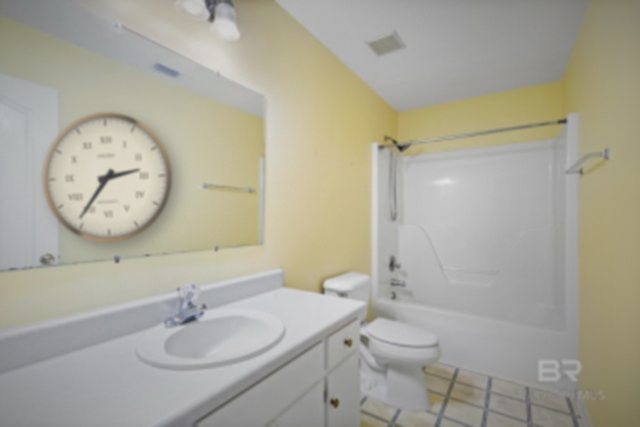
2:36
